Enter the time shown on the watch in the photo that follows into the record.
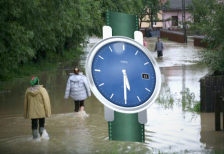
5:30
